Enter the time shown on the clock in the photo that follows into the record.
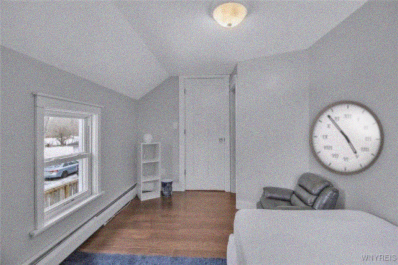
4:53
